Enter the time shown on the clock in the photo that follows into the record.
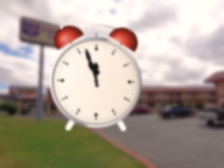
11:57
